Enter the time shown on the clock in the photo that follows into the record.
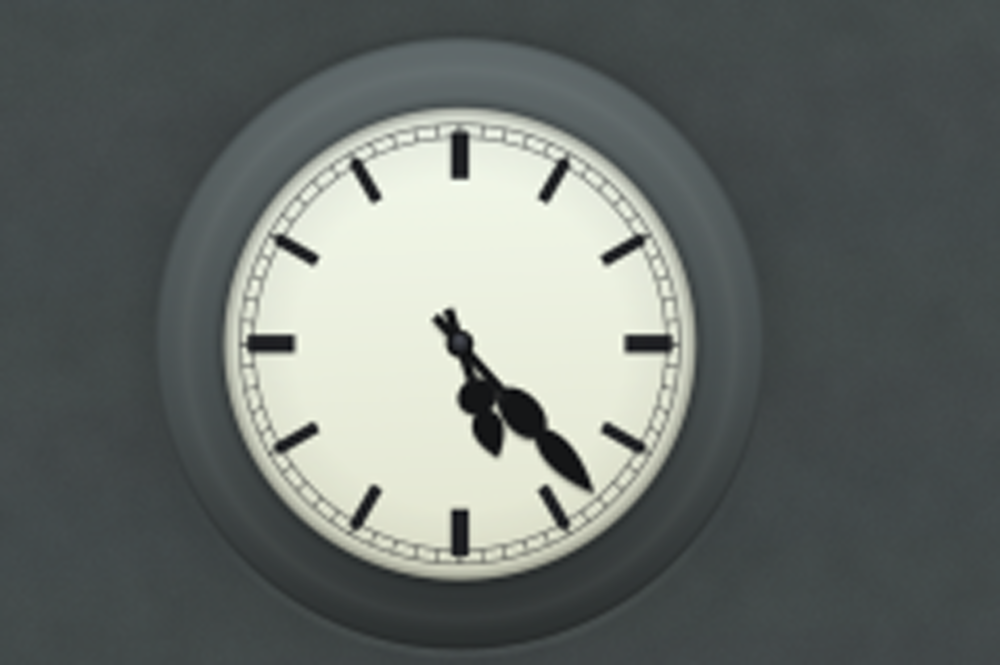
5:23
